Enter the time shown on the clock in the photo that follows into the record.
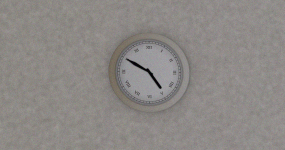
4:50
